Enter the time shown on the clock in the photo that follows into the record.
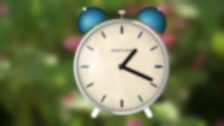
1:19
